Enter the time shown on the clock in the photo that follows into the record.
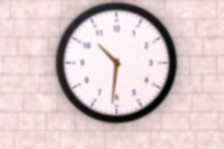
10:31
